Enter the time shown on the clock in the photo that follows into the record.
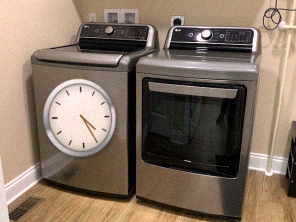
4:25
